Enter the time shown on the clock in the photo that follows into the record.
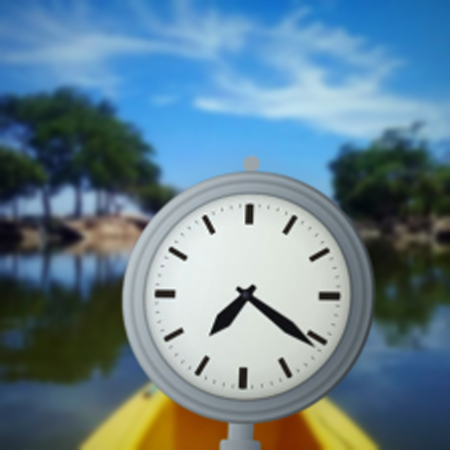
7:21
